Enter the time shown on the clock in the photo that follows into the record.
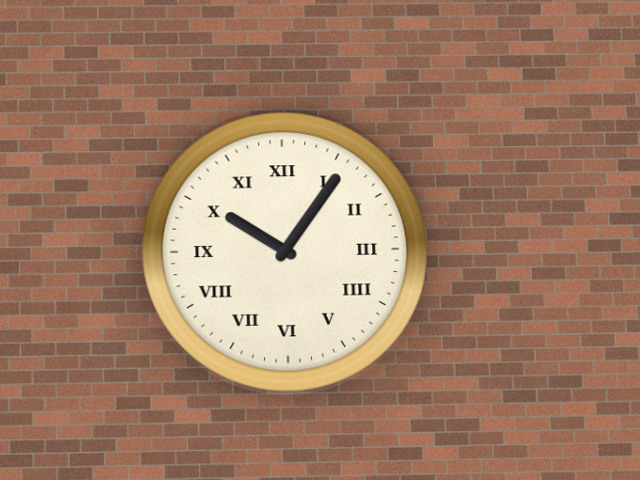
10:06
